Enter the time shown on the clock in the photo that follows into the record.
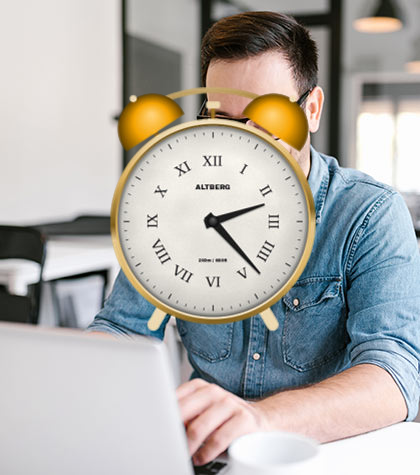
2:23
